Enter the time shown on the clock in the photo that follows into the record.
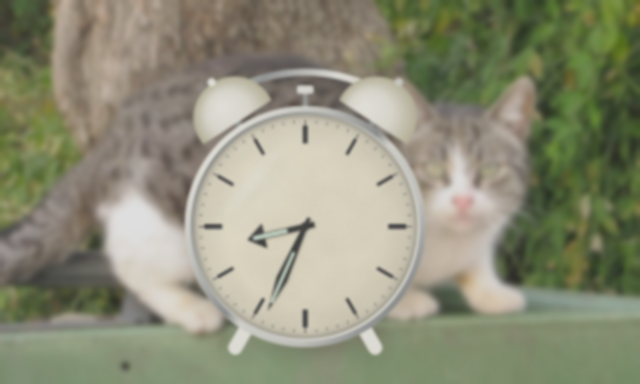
8:34
